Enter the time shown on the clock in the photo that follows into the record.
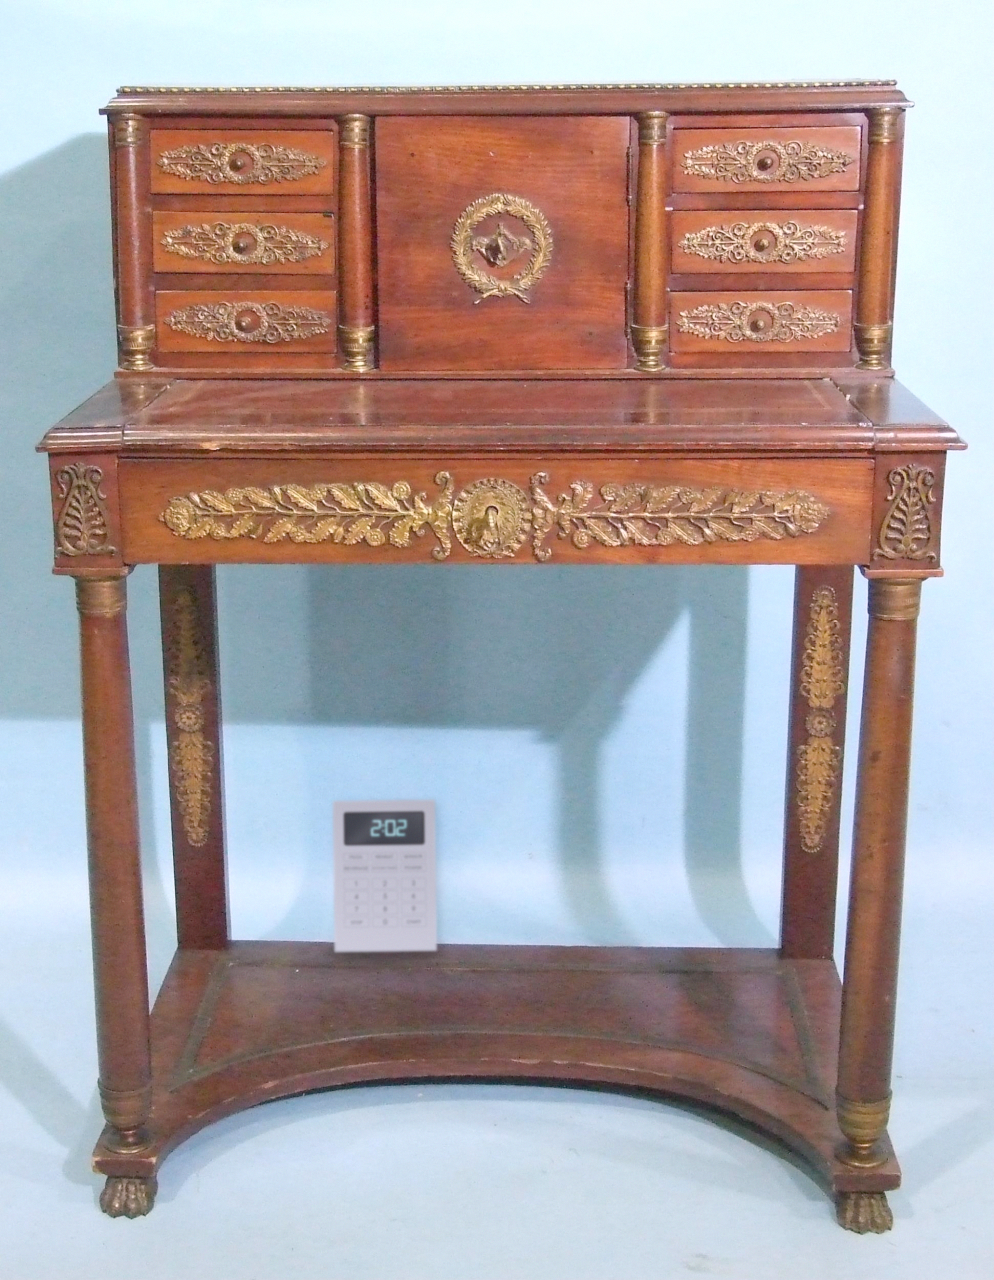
2:02
